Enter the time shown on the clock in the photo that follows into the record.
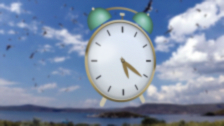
5:21
